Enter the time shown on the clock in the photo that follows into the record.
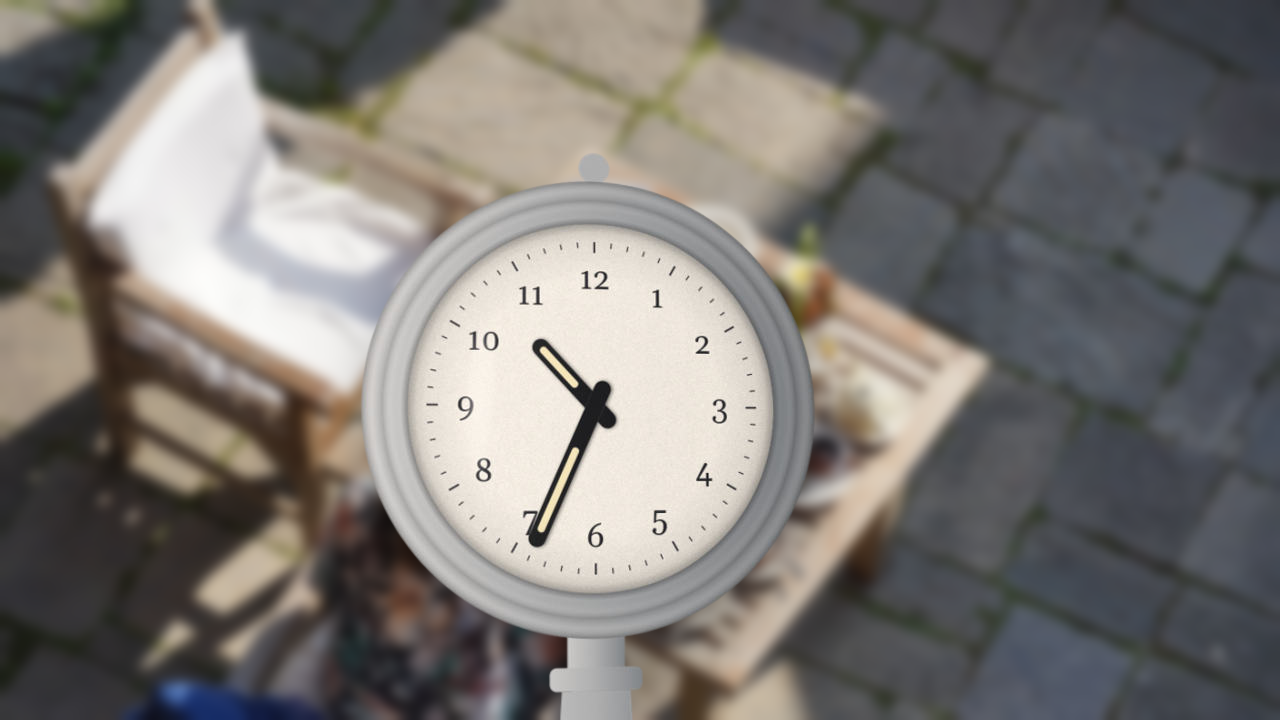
10:34
